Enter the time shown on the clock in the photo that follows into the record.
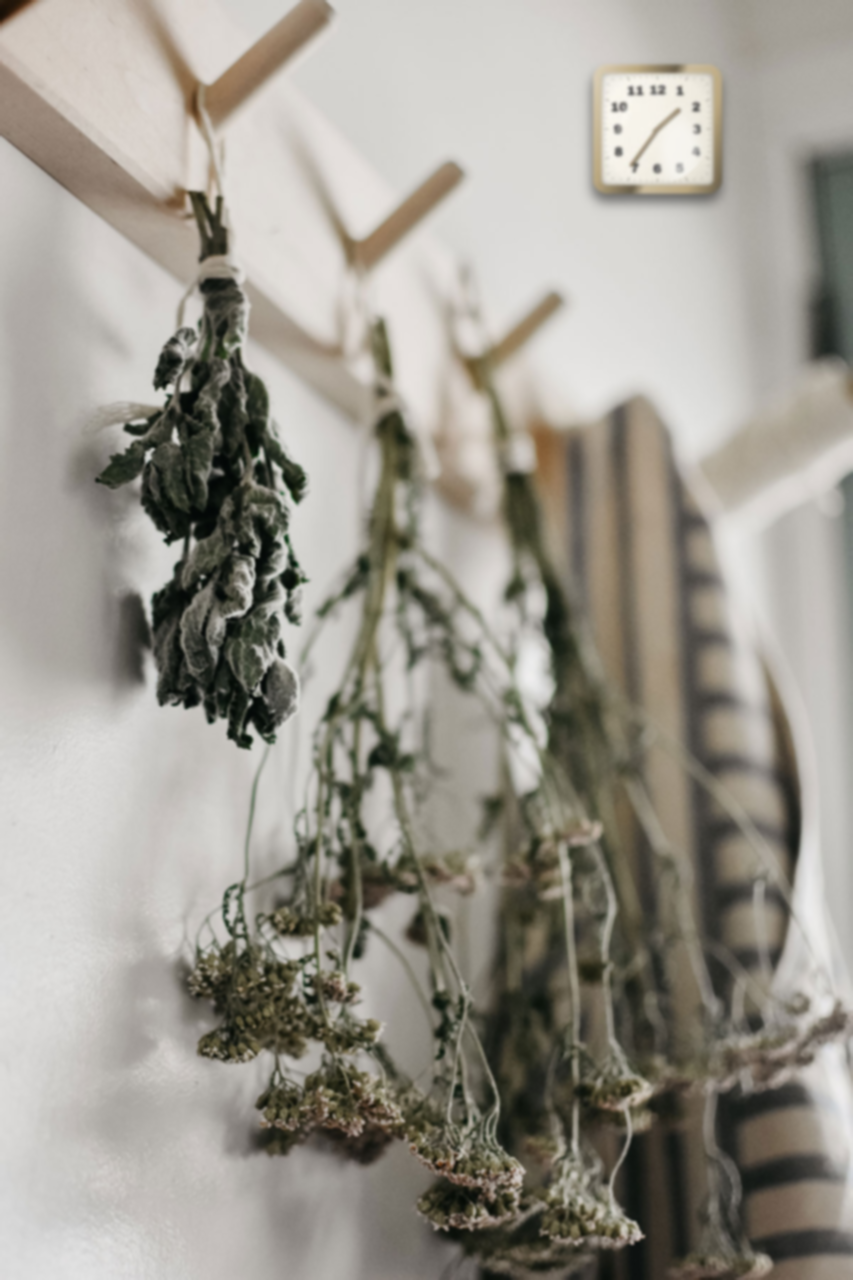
1:36
